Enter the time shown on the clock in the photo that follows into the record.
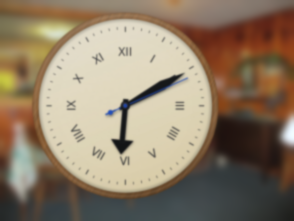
6:10:11
